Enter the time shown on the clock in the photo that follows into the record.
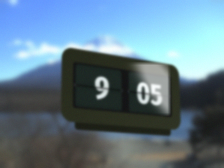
9:05
